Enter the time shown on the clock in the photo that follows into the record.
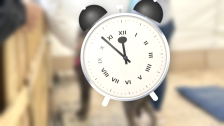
11:53
